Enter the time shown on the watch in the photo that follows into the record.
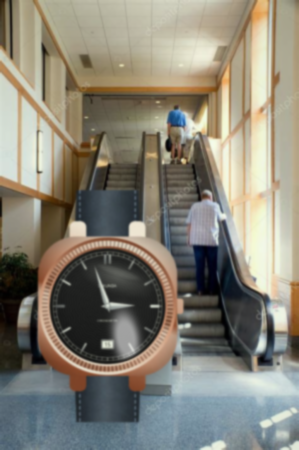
2:57
